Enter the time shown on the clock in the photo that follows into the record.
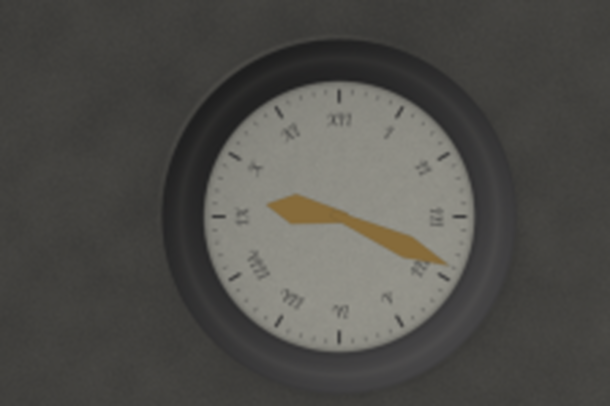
9:19
